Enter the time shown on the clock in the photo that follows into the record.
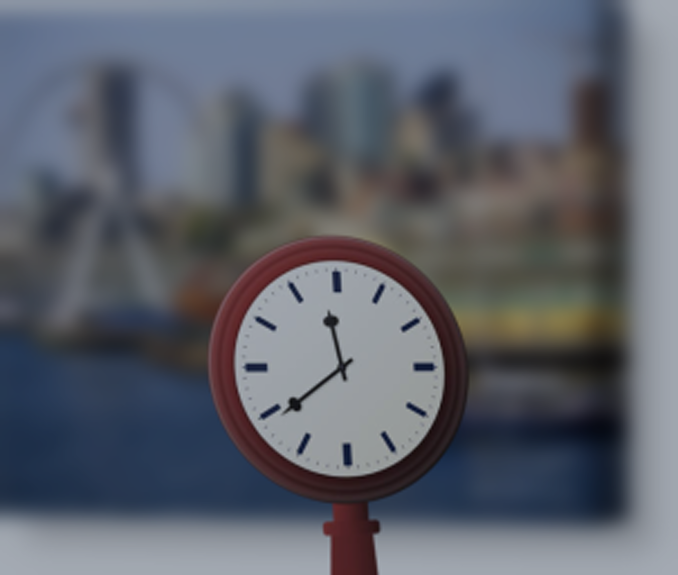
11:39
